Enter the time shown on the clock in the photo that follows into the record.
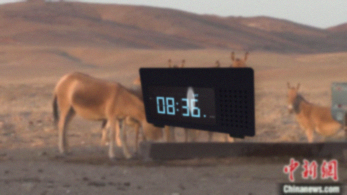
8:36
